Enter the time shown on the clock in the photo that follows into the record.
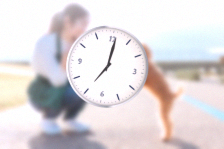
7:01
